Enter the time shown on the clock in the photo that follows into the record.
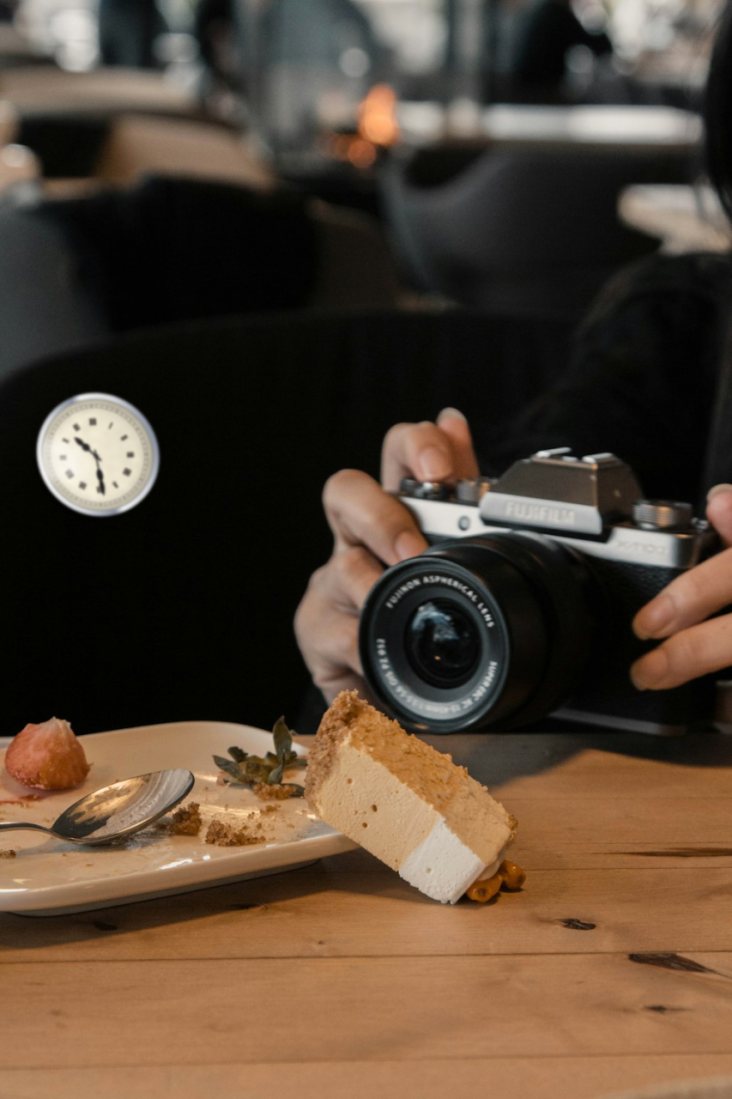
10:29
